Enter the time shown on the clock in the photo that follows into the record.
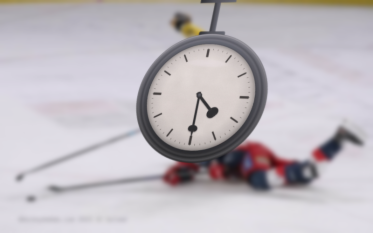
4:30
